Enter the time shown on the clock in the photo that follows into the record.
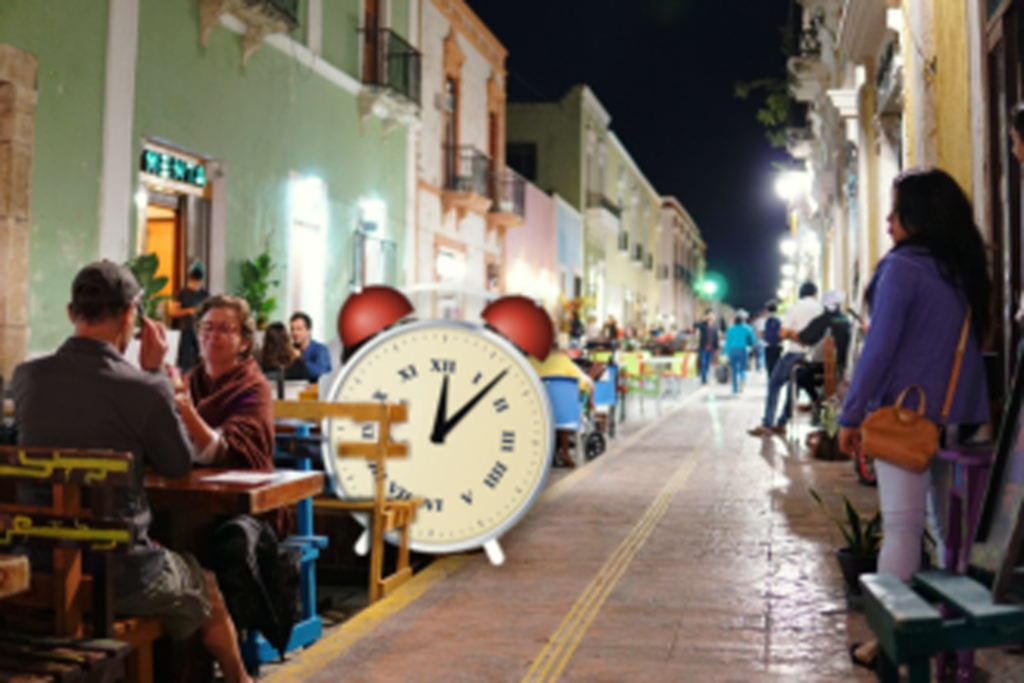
12:07
